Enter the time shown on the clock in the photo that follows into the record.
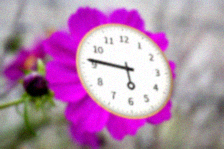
5:46
